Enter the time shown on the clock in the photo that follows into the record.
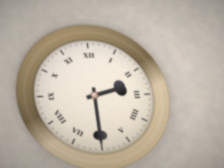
2:30
